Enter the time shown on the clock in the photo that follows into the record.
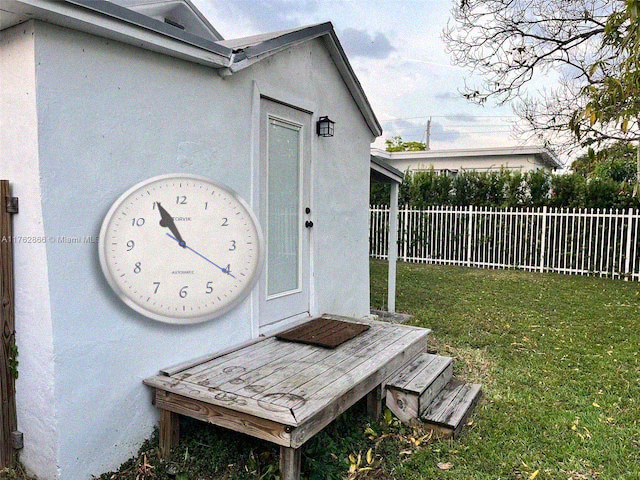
10:55:21
